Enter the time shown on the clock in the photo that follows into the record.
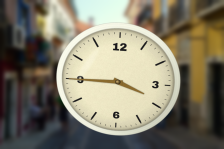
3:45
